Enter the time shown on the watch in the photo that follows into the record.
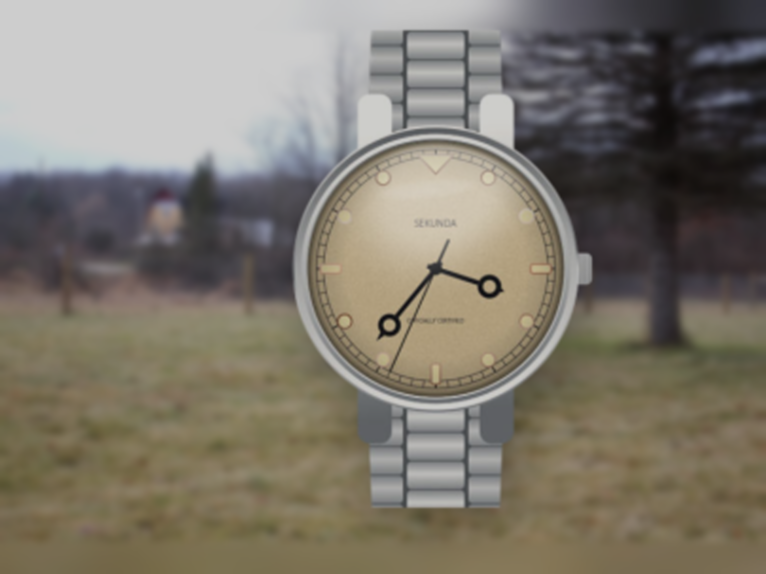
3:36:34
